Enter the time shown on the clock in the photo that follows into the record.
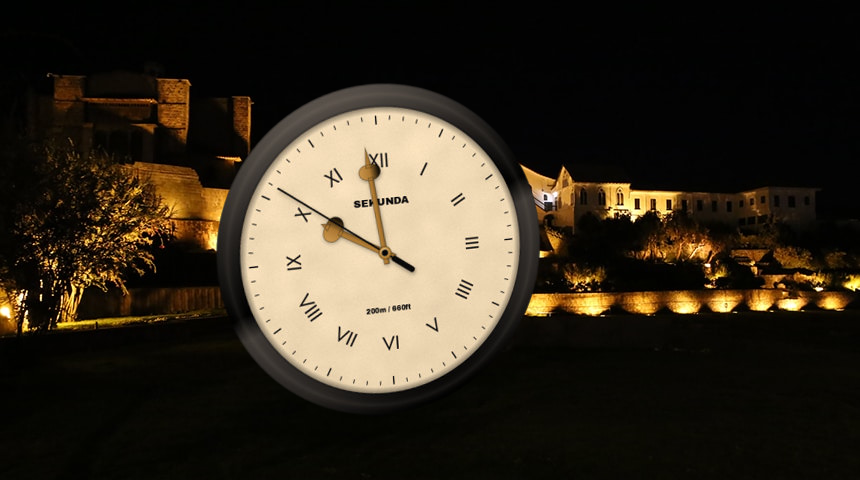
9:58:51
